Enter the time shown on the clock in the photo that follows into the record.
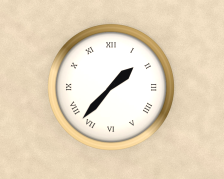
1:37
